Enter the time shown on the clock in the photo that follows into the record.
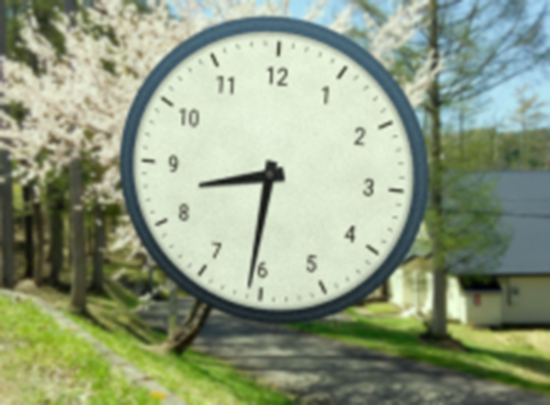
8:31
